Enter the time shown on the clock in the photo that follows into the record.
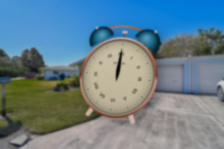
12:00
